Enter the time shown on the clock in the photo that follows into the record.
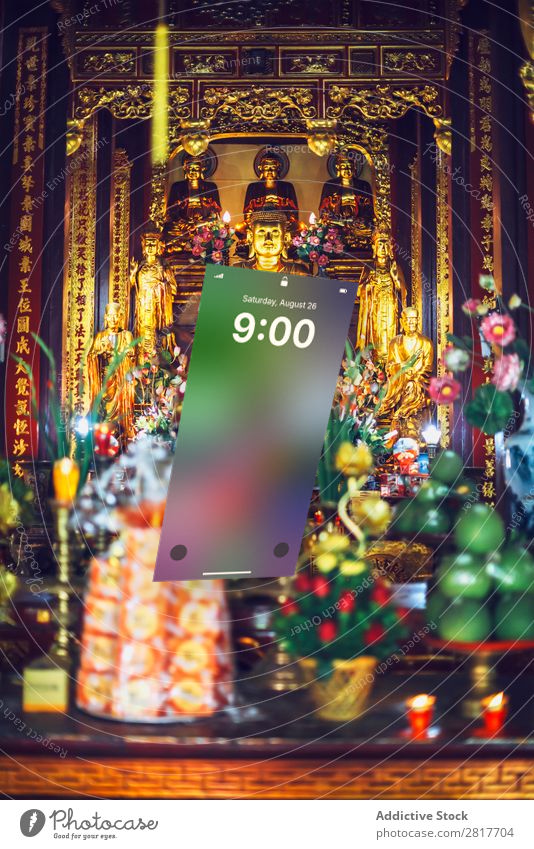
9:00
